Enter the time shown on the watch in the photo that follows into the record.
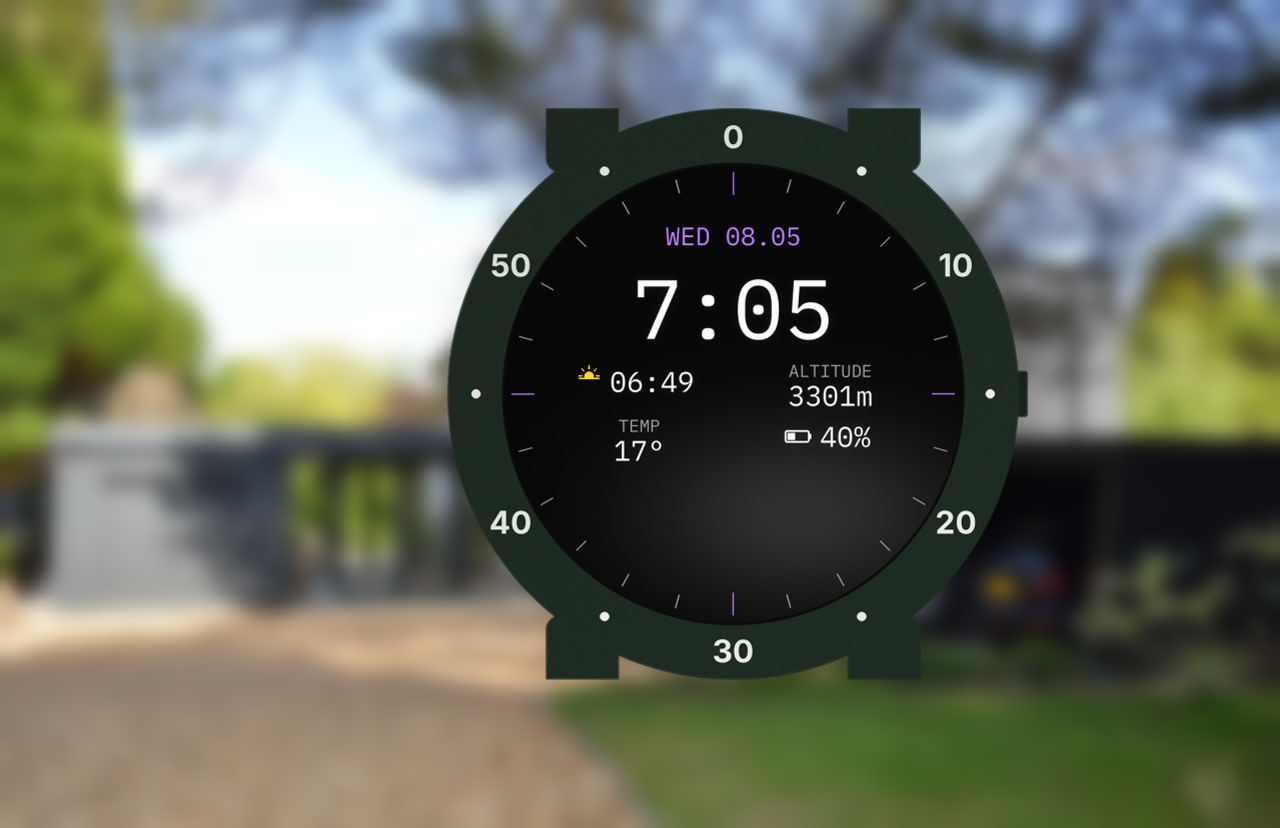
7:05
